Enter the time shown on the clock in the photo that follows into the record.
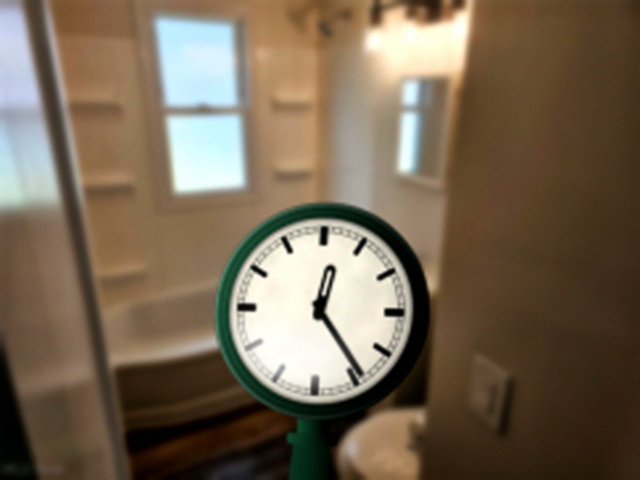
12:24
